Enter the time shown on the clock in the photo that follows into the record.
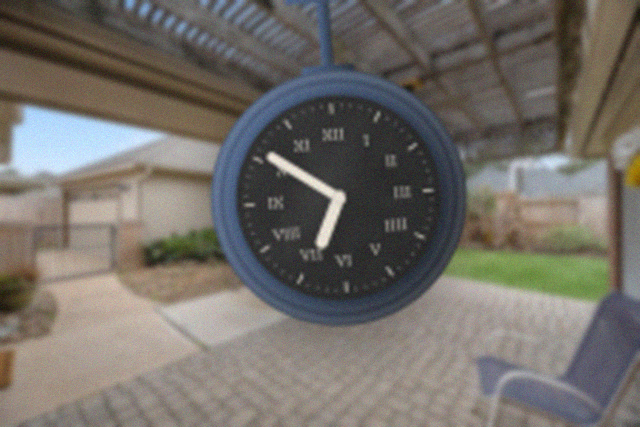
6:51
